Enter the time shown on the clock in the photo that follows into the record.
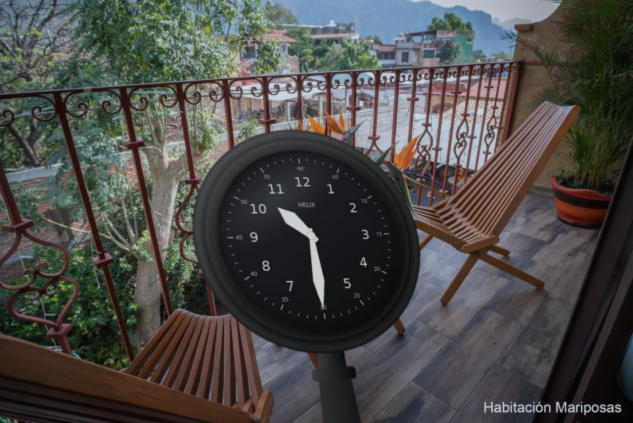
10:30
